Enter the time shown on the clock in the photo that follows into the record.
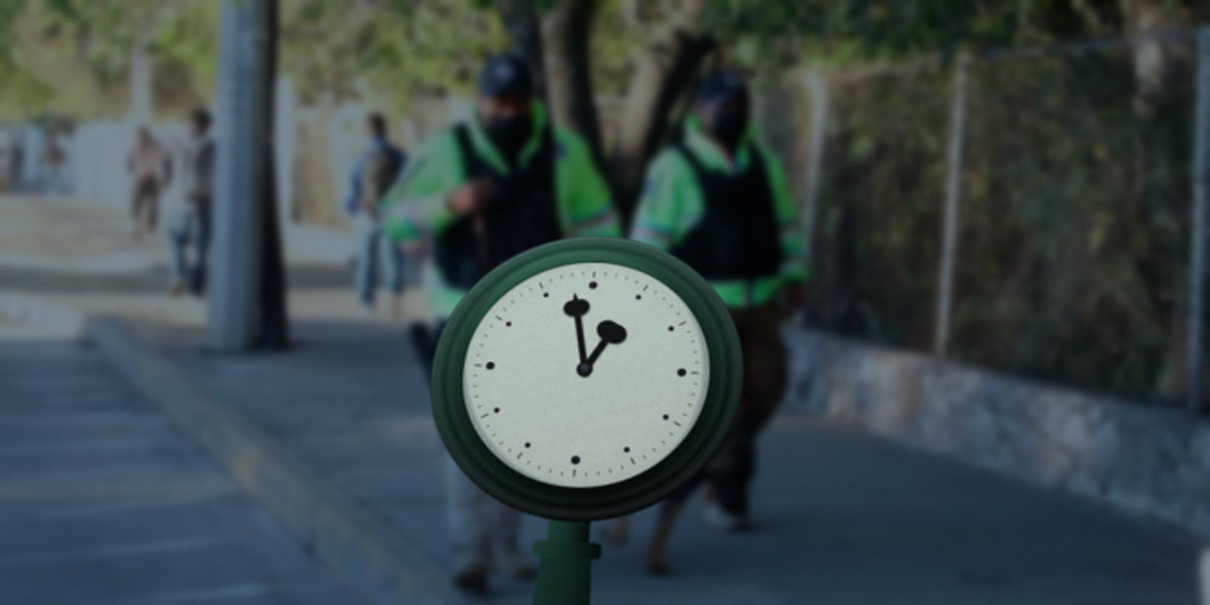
12:58
